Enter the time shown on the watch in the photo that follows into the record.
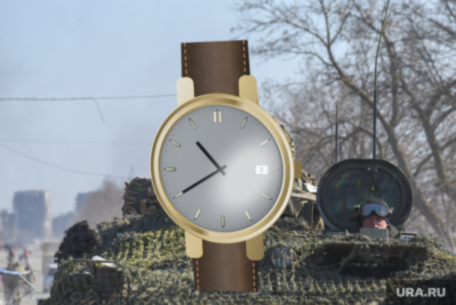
10:40
